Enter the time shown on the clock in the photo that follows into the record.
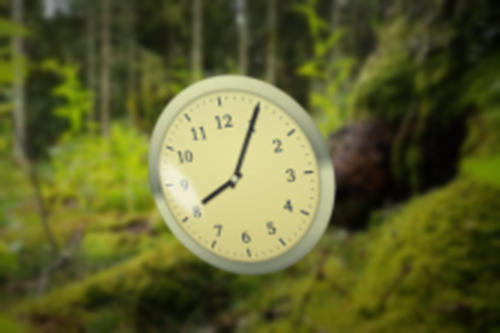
8:05
